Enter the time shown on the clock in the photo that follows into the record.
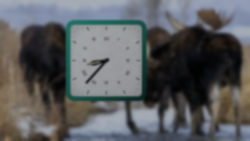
8:37
